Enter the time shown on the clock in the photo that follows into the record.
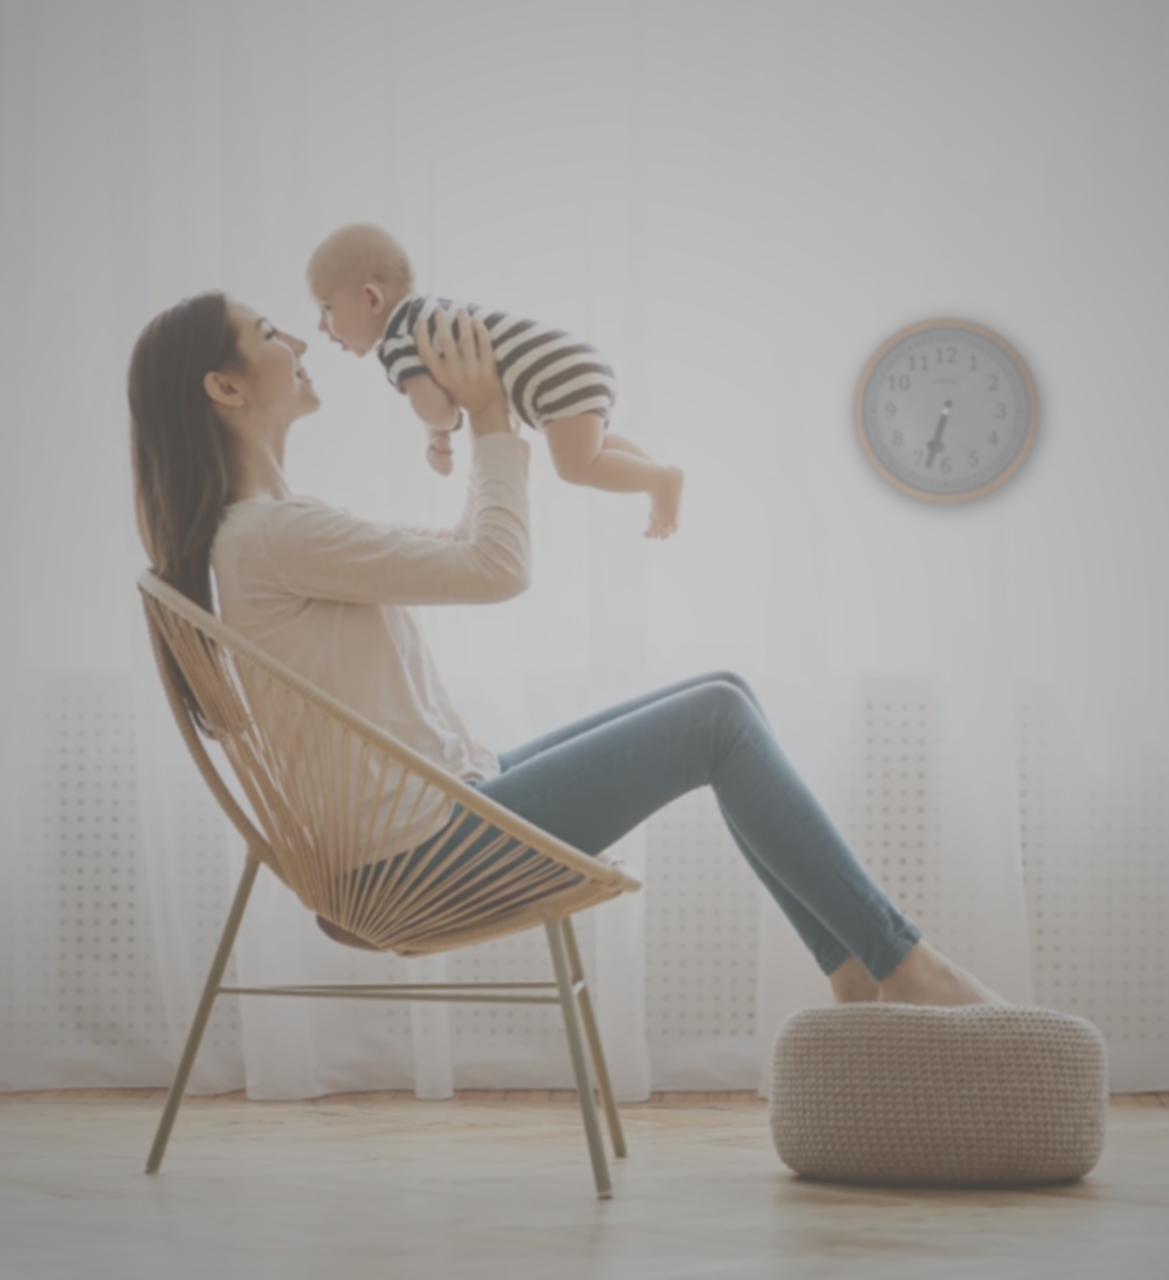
6:33
